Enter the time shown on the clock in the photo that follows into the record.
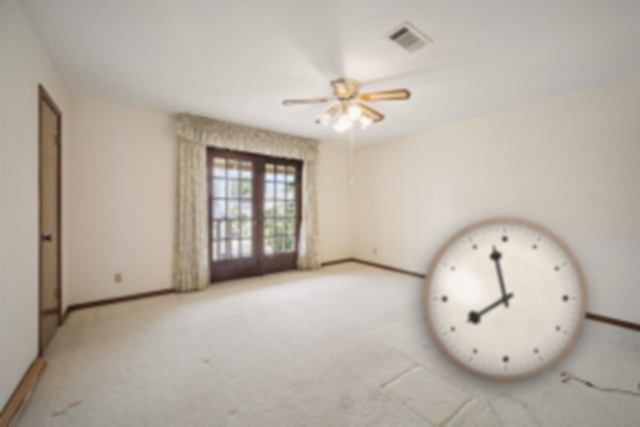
7:58
